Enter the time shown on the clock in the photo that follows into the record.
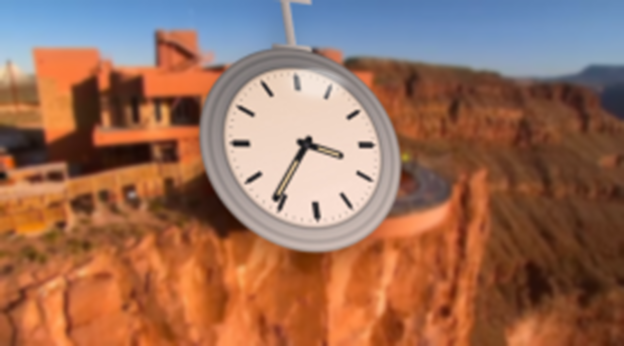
3:36
